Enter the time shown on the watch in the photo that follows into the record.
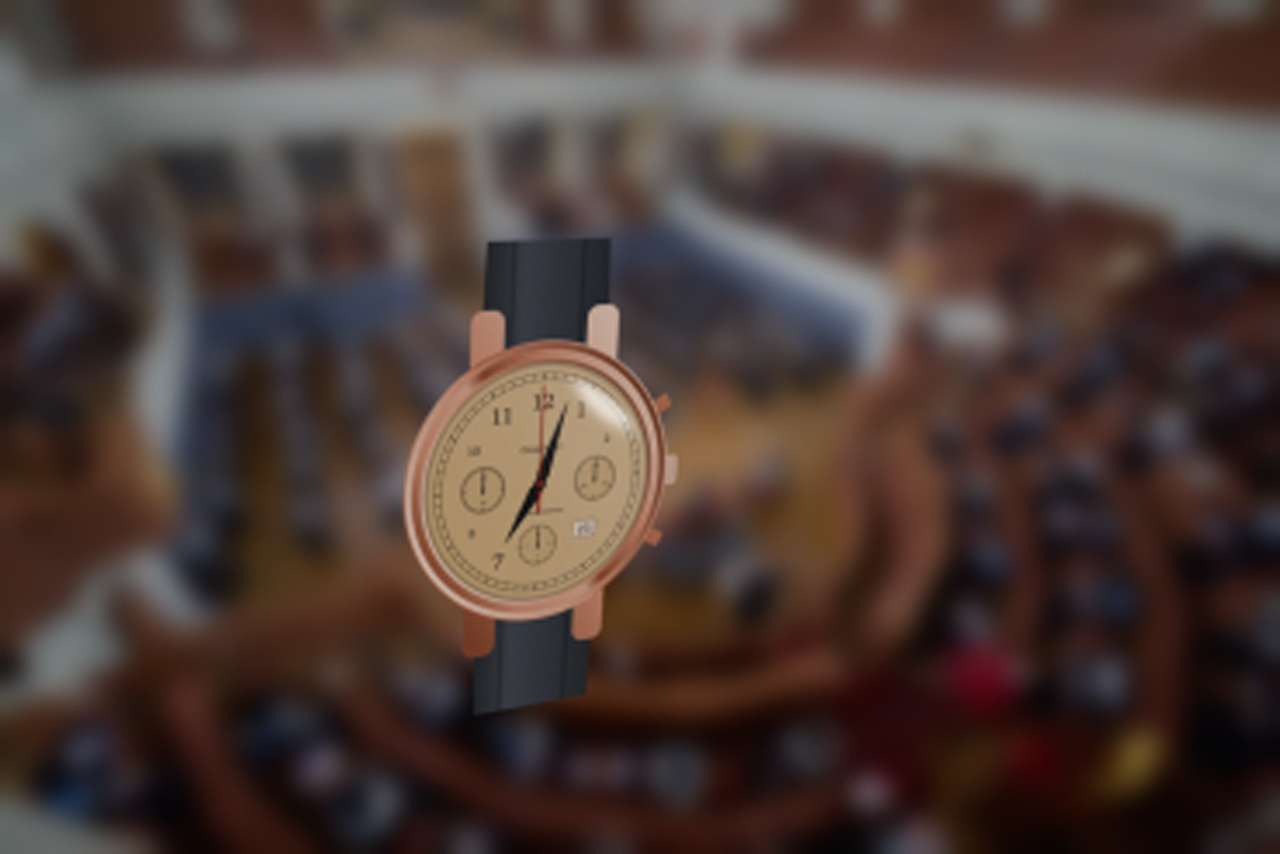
7:03
